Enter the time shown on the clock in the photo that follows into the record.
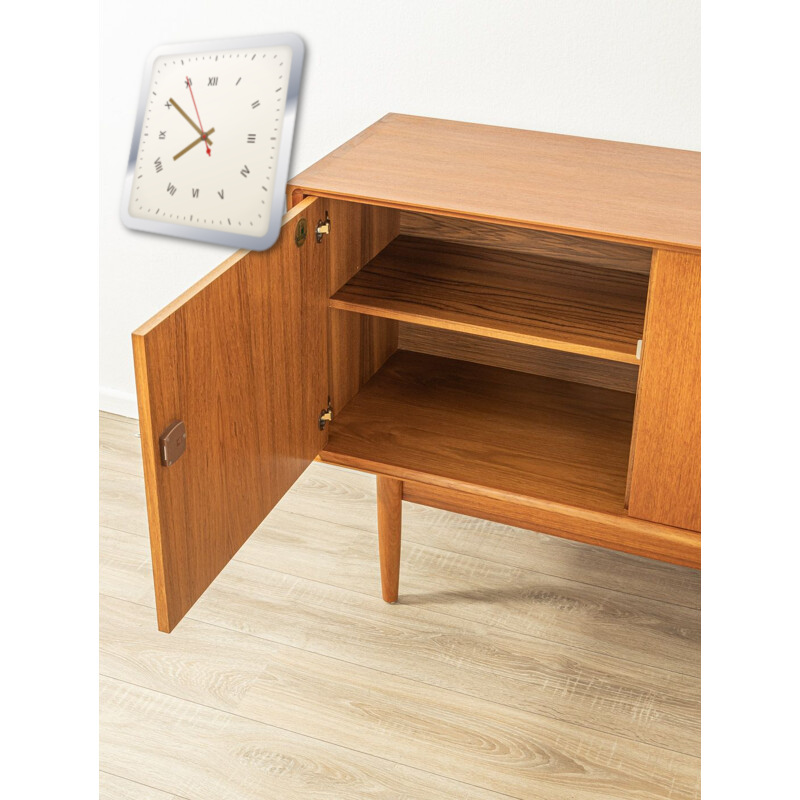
7:50:55
